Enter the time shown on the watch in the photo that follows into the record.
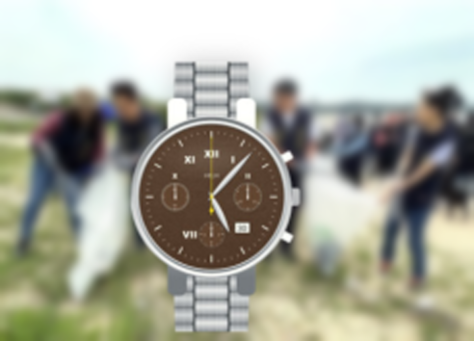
5:07
